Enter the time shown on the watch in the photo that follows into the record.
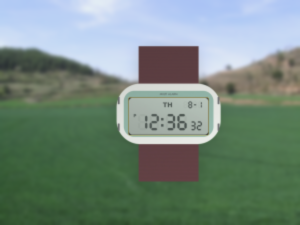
12:36:32
